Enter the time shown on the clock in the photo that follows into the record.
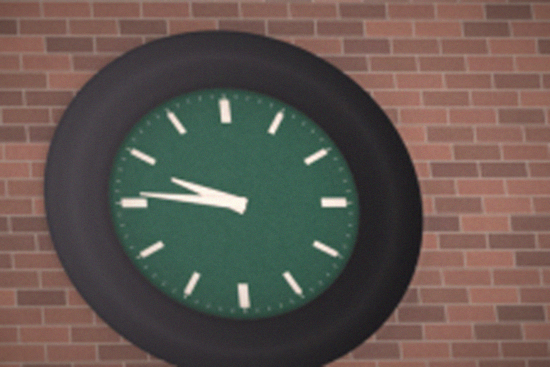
9:46
